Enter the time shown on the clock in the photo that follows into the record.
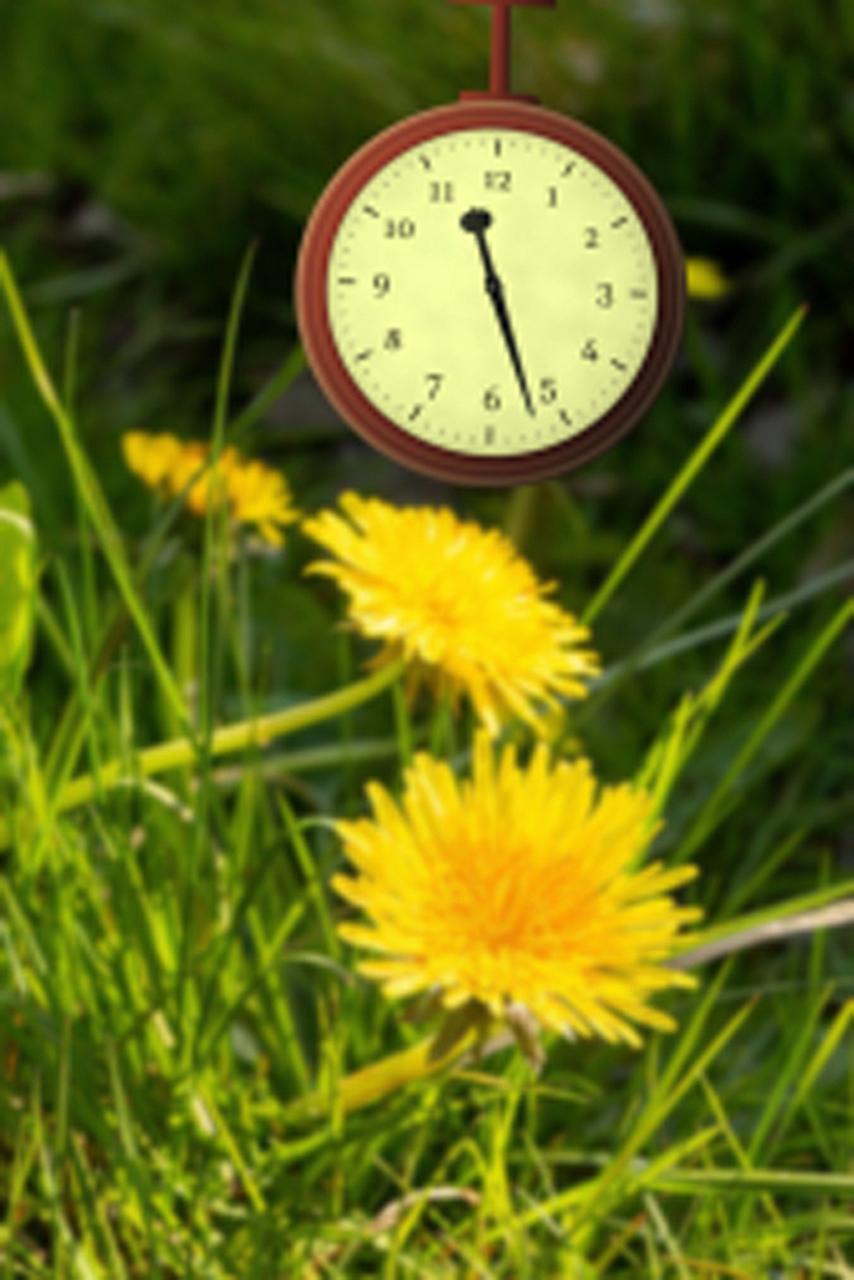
11:27
